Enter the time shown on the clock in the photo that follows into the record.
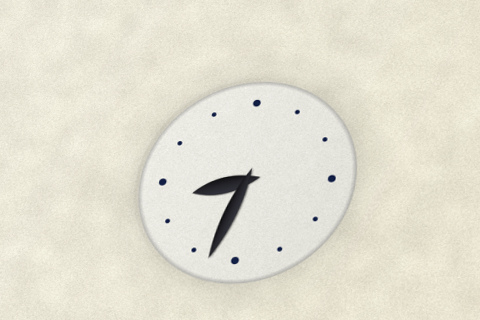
8:33
